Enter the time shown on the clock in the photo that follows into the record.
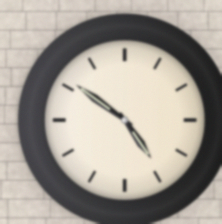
4:51
